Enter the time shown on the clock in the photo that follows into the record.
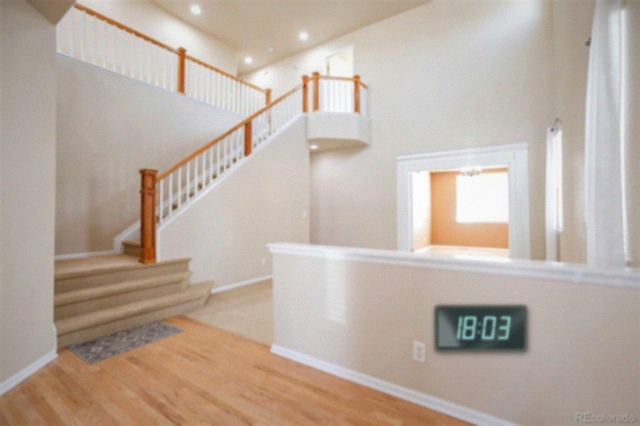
18:03
